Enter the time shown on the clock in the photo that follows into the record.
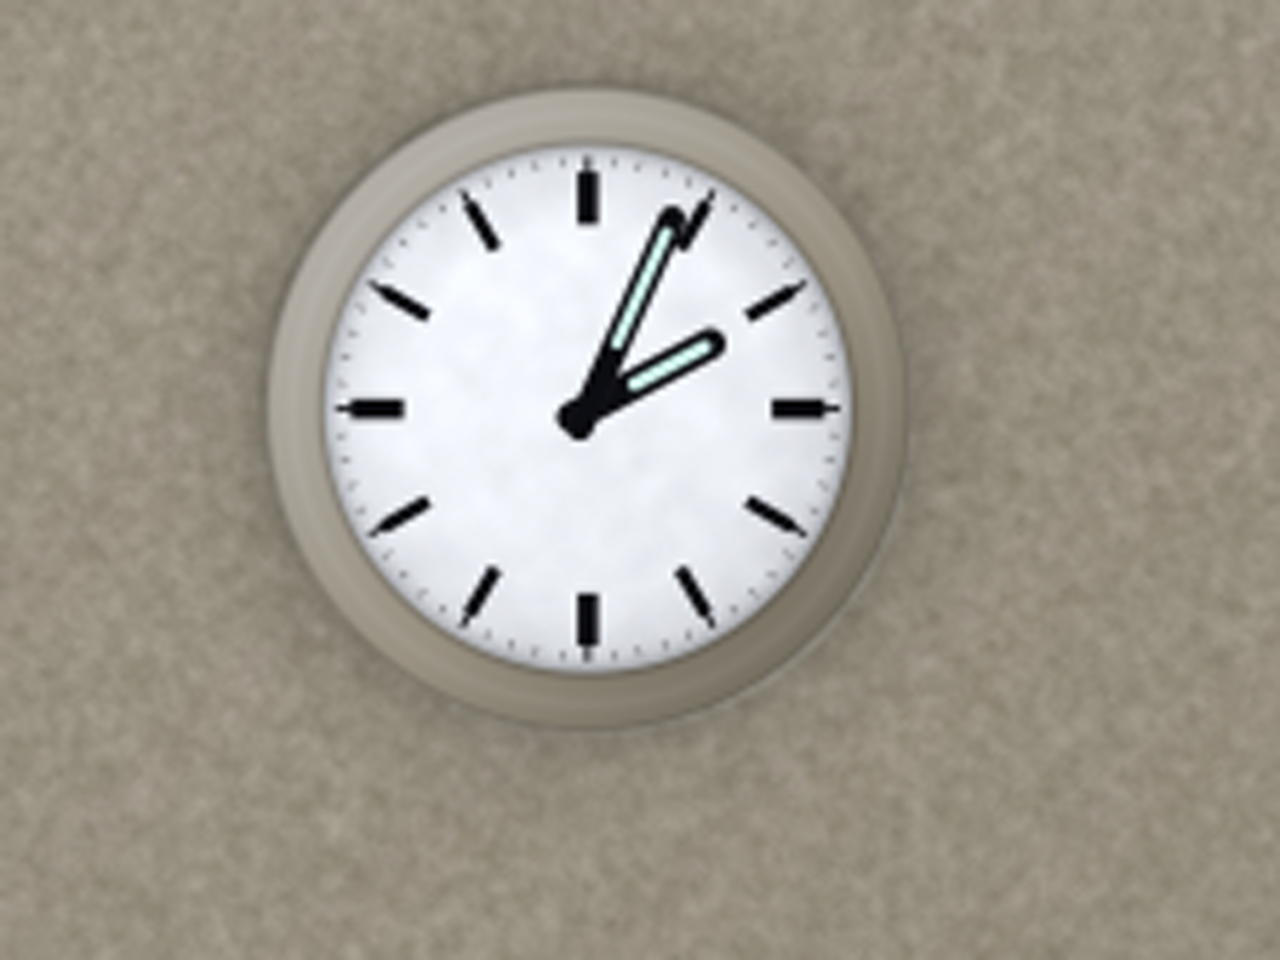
2:04
